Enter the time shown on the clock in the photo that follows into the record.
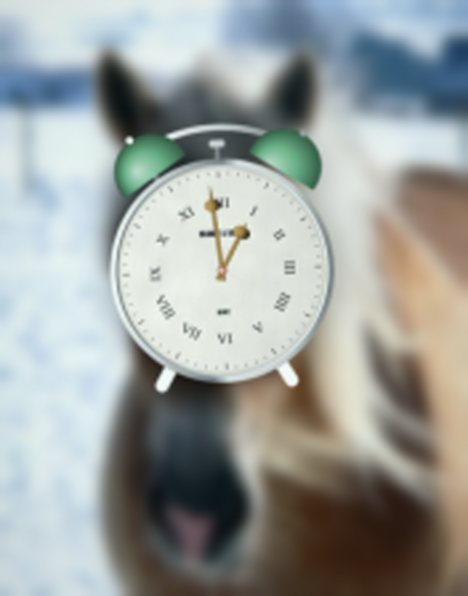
12:59
